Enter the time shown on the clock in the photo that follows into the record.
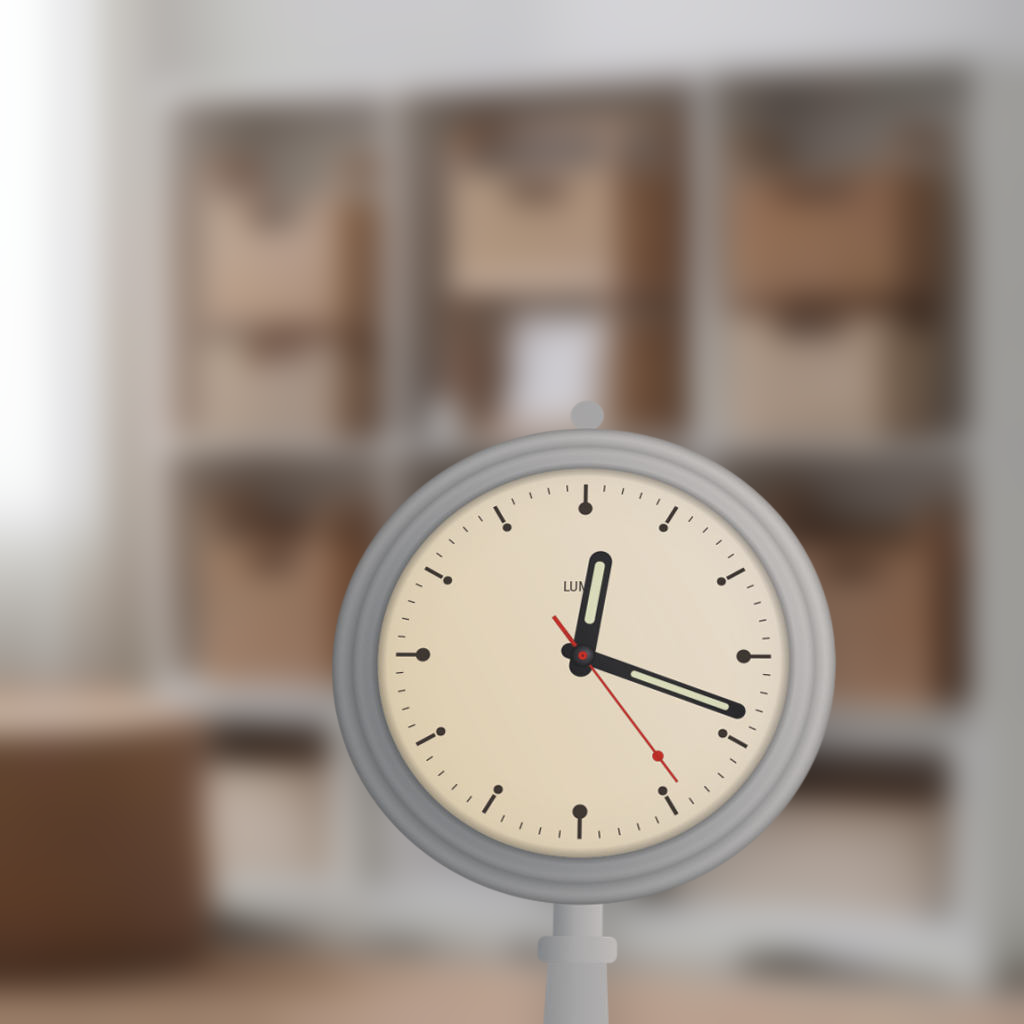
12:18:24
